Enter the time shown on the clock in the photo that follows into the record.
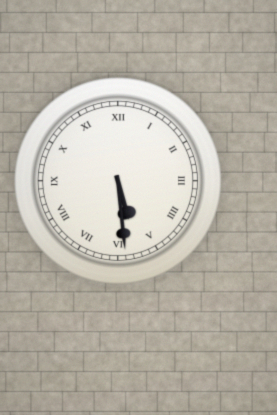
5:29
